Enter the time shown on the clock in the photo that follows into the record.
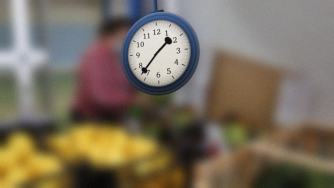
1:37
